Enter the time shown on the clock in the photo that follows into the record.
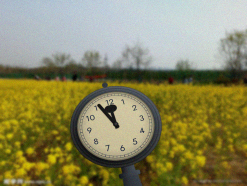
11:56
